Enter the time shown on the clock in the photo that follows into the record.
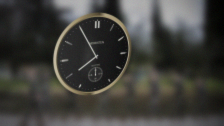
7:55
